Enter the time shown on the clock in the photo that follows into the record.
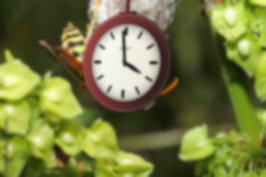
3:59
